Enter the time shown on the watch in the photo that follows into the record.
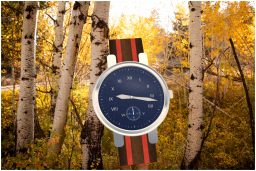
9:17
